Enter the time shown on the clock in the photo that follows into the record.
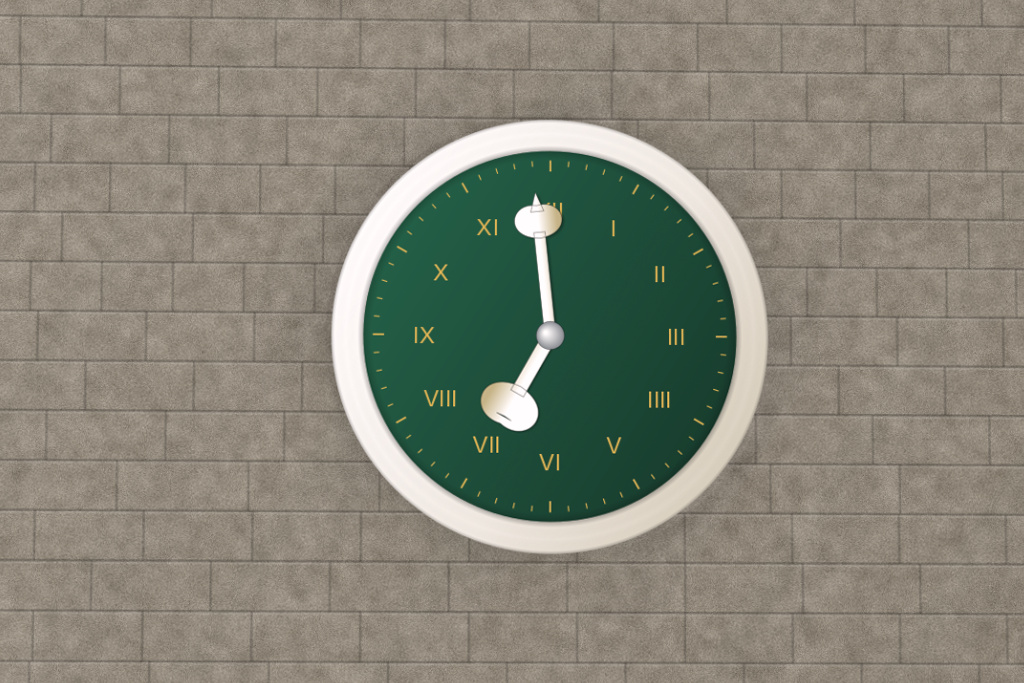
6:59
